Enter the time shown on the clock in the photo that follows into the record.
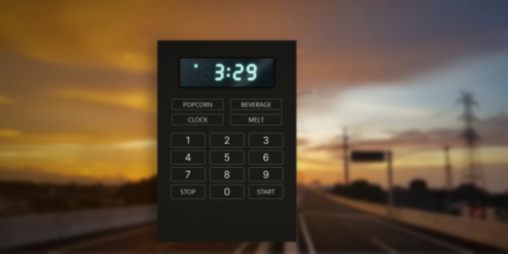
3:29
